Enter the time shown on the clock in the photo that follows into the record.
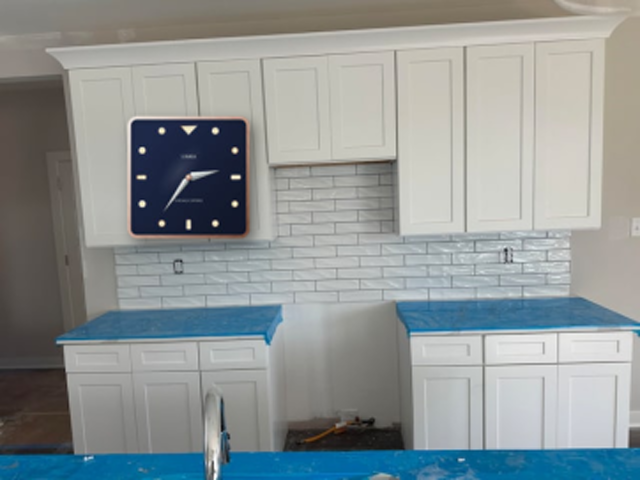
2:36
